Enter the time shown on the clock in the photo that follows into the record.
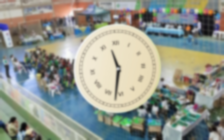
11:32
